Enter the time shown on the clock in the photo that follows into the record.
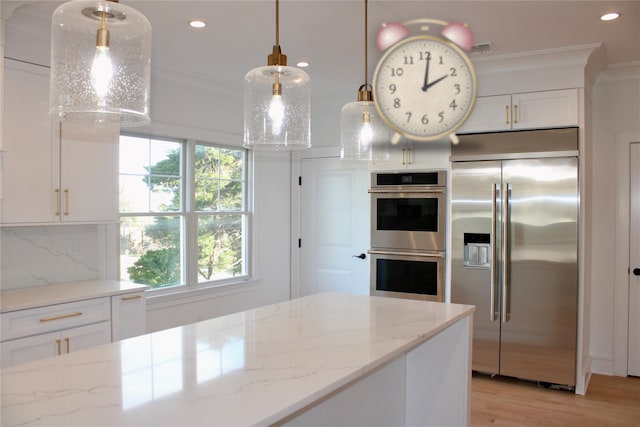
2:01
